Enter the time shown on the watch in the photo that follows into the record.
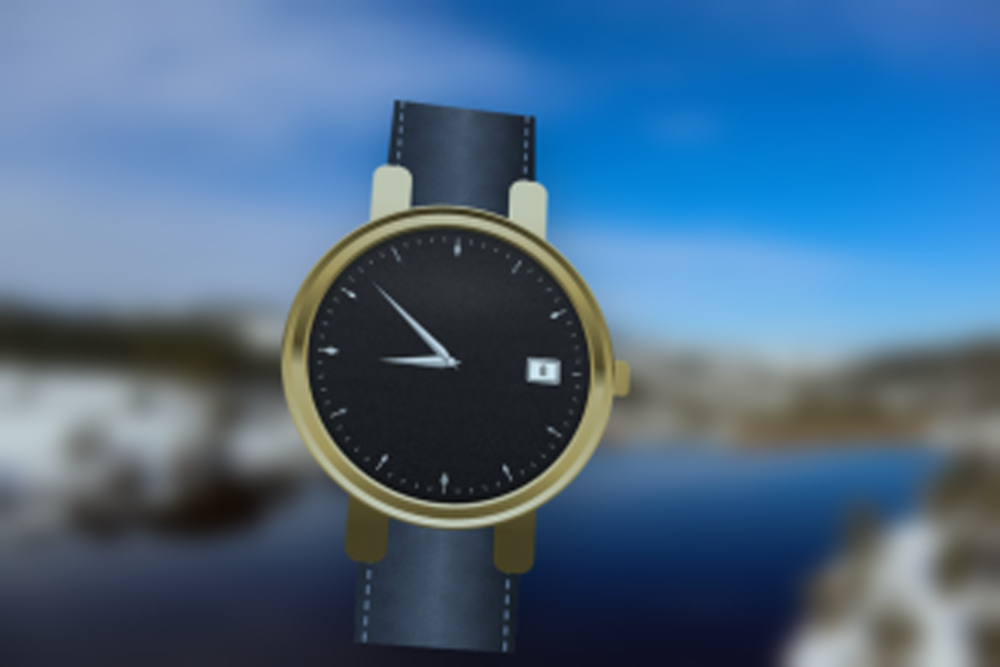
8:52
